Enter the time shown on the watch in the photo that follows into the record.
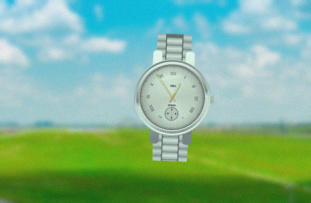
12:54
